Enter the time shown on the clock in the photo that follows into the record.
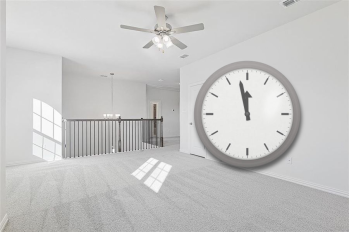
11:58
